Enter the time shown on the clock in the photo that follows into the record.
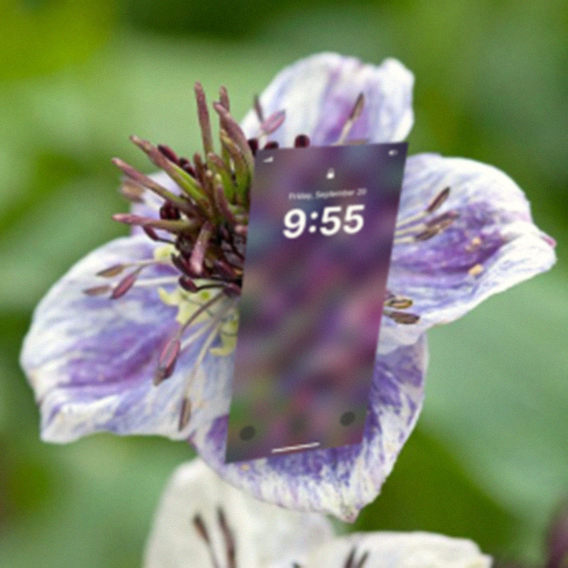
9:55
